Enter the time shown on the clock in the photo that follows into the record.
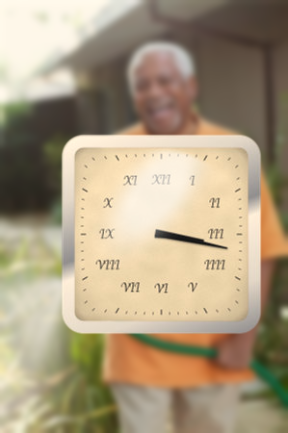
3:17
